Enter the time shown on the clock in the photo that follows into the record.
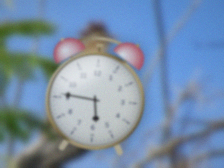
5:46
